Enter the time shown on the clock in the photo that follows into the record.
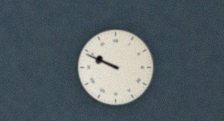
9:49
